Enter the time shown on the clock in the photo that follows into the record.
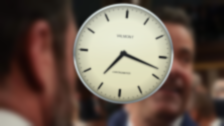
7:18
